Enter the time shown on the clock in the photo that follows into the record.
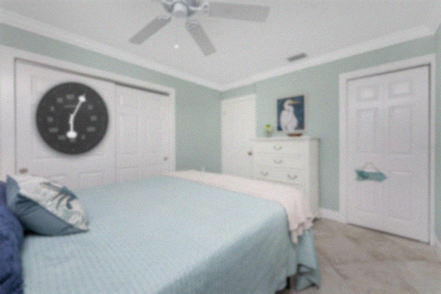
6:05
